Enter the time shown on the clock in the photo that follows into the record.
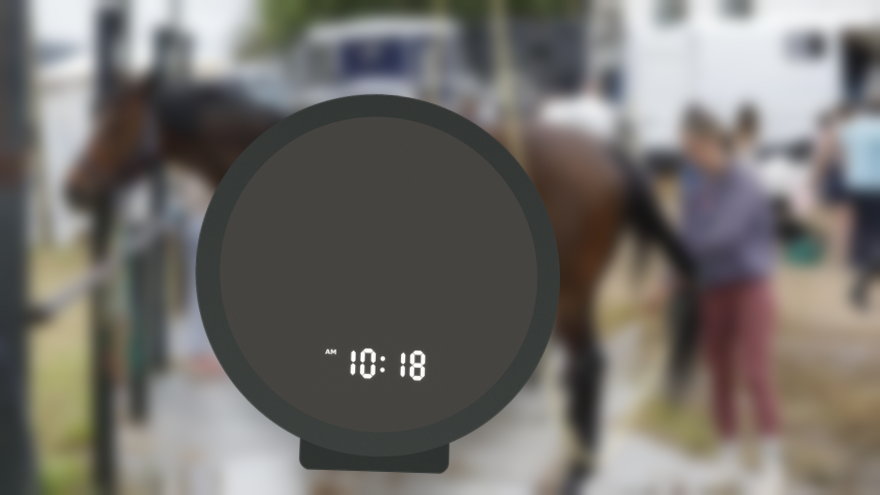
10:18
